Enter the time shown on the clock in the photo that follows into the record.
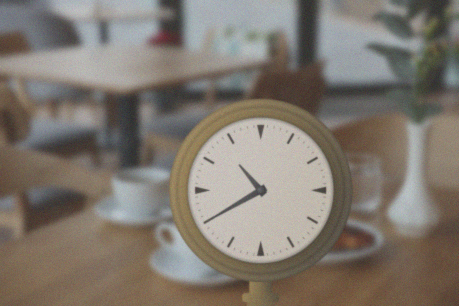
10:40
